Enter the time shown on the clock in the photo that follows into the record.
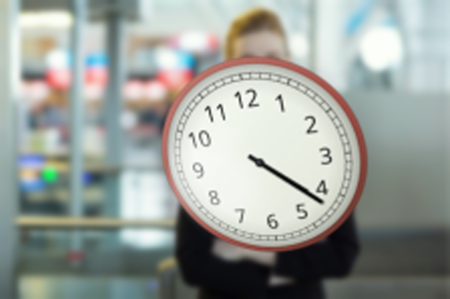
4:22
